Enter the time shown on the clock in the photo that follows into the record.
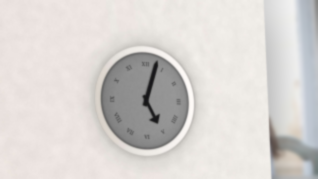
5:03
